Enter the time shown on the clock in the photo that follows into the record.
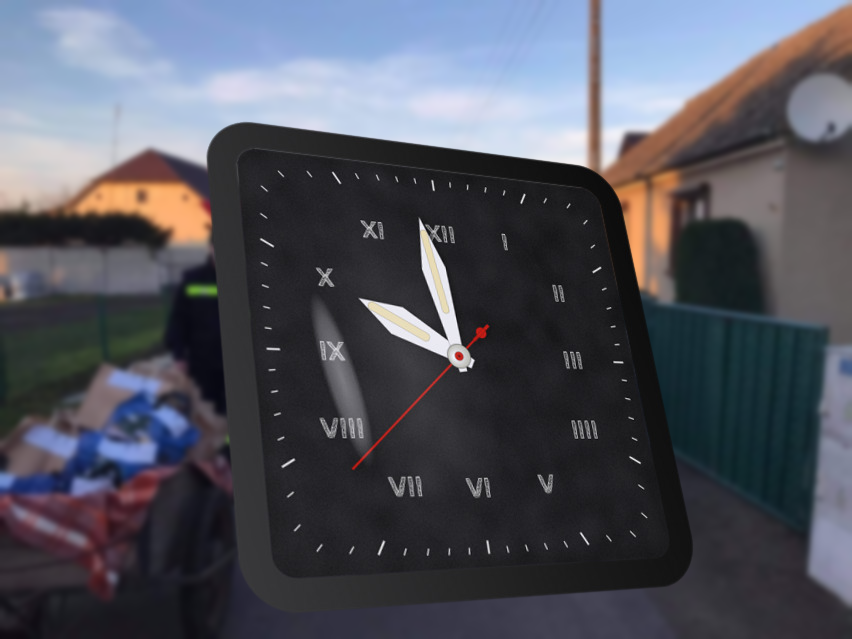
9:58:38
